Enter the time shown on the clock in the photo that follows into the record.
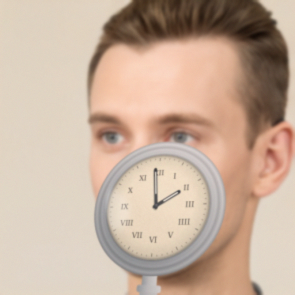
1:59
